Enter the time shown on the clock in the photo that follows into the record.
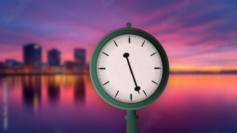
11:27
